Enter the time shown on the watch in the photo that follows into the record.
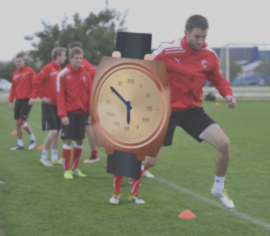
5:51
